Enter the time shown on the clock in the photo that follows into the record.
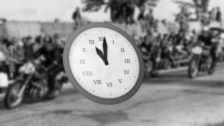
11:01
